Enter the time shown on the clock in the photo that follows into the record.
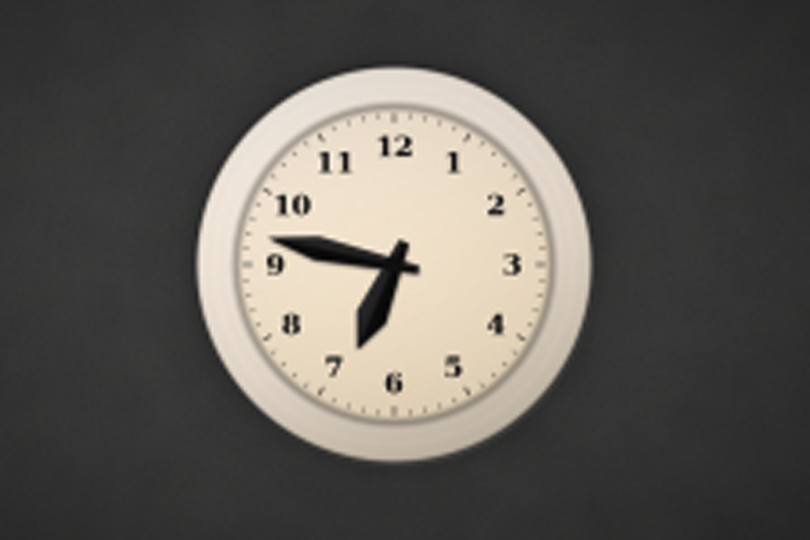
6:47
